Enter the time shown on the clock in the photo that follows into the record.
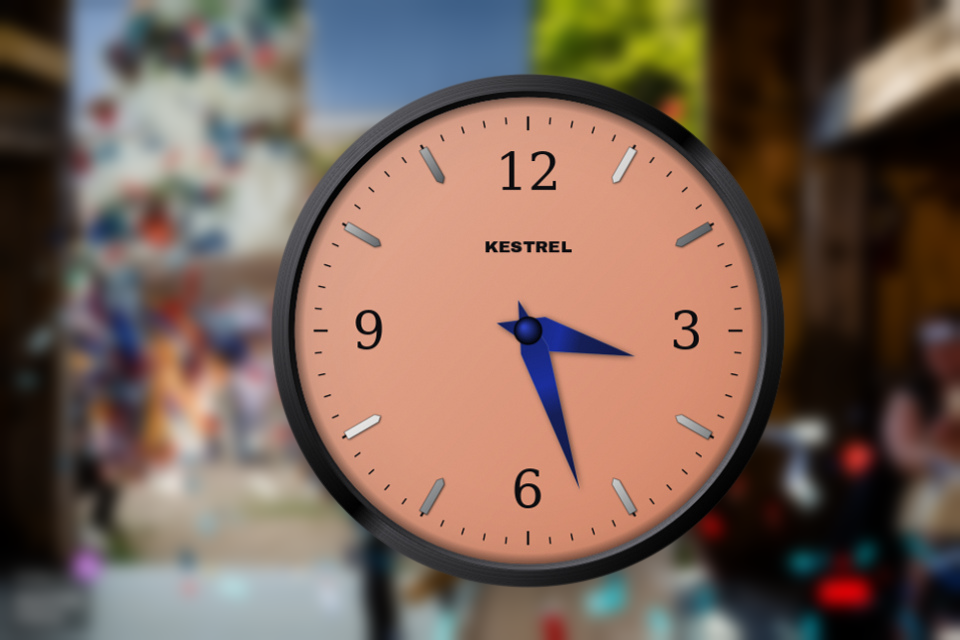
3:27
